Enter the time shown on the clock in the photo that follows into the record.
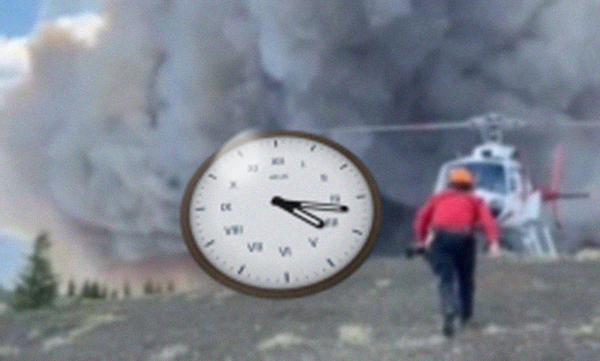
4:17
